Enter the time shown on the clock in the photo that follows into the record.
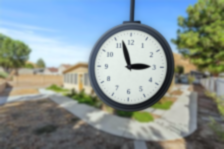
2:57
